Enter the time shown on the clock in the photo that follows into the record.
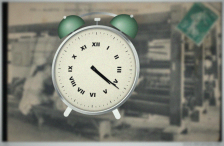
4:21
